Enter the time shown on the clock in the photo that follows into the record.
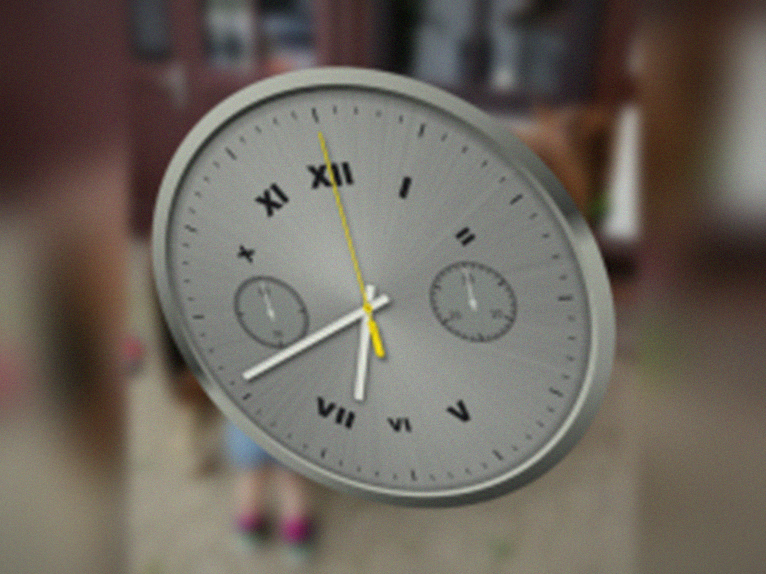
6:41
